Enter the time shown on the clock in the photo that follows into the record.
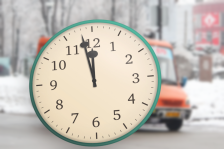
11:58
